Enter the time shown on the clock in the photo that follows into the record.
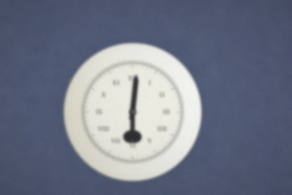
6:01
